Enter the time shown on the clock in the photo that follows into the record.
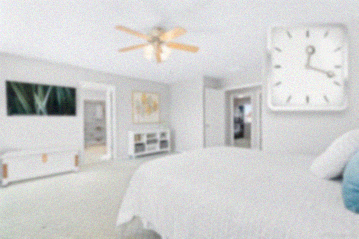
12:18
